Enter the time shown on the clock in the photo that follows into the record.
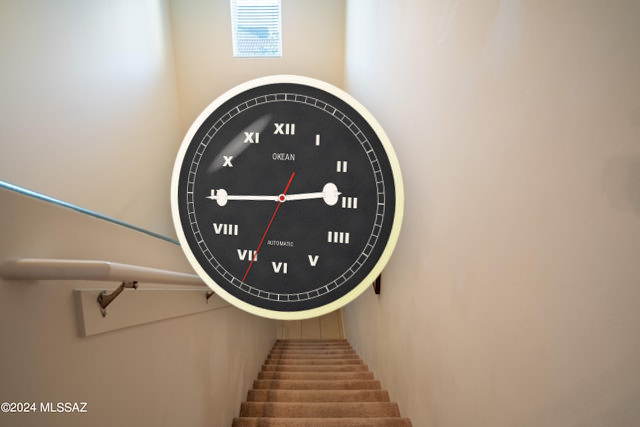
2:44:34
